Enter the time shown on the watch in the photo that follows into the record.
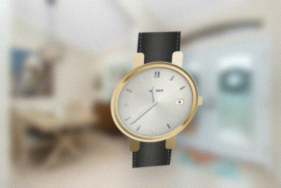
11:38
